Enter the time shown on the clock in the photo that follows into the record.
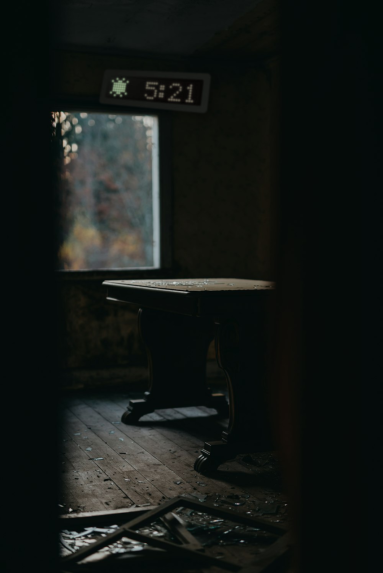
5:21
